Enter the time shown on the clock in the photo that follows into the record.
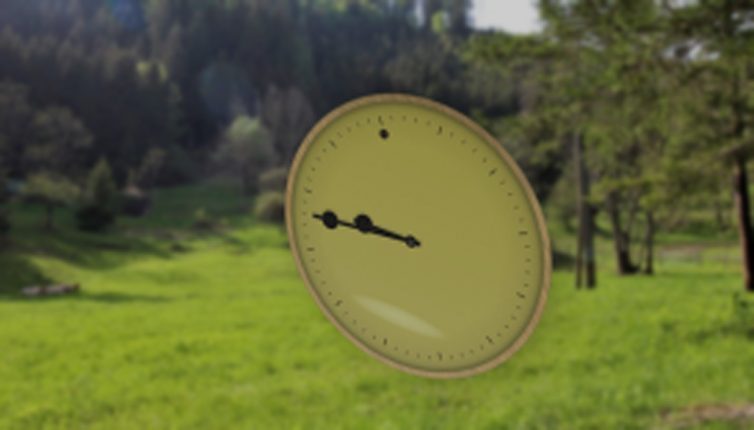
9:48
